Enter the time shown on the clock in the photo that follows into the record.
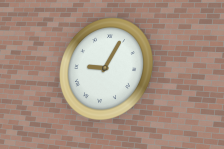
9:04
